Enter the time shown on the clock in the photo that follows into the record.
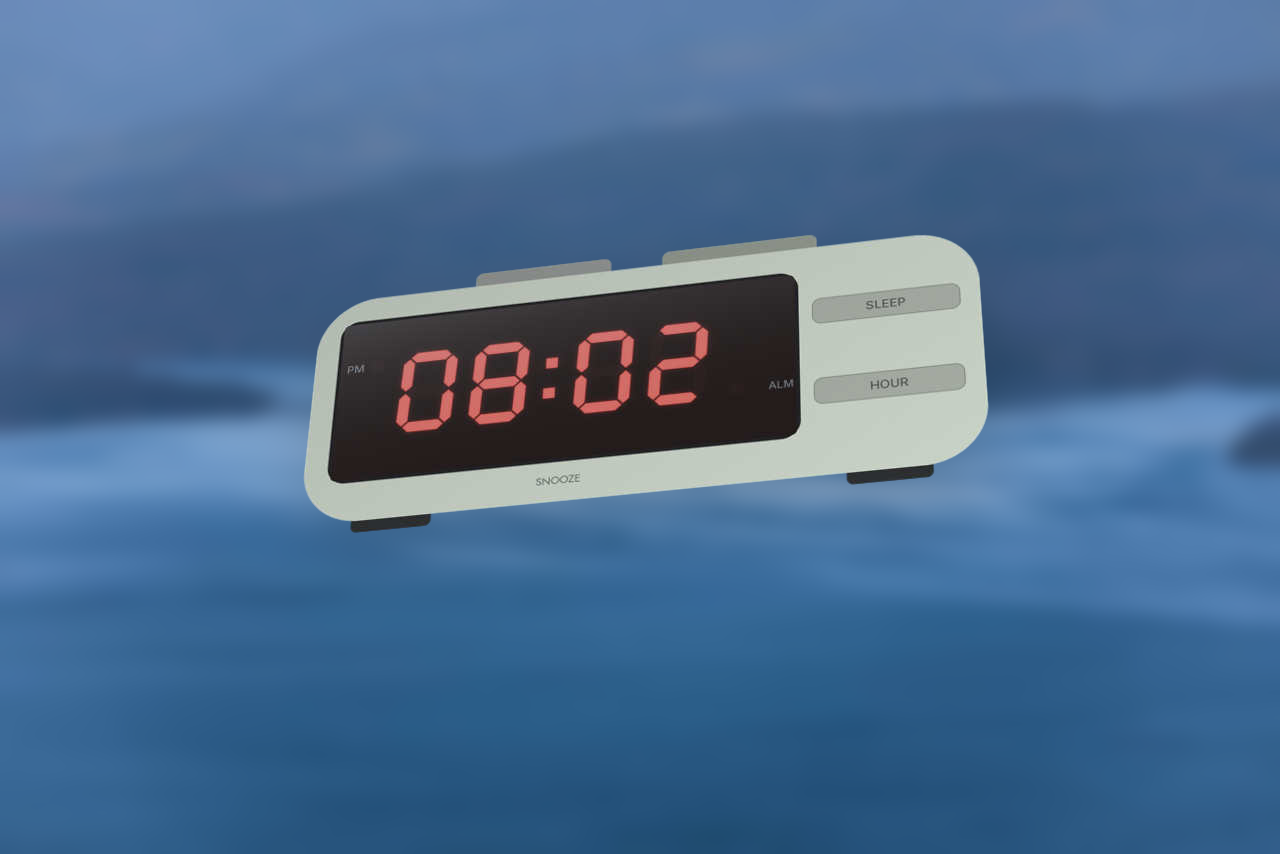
8:02
